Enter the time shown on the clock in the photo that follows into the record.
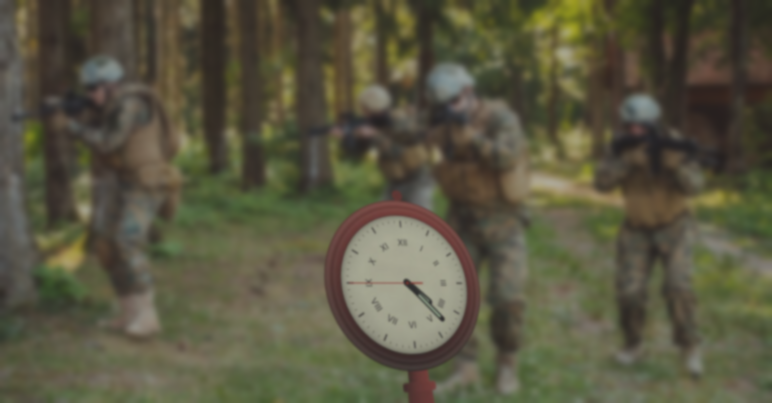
4:22:45
